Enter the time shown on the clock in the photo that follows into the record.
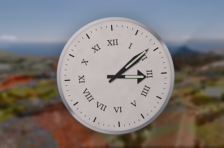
3:09
